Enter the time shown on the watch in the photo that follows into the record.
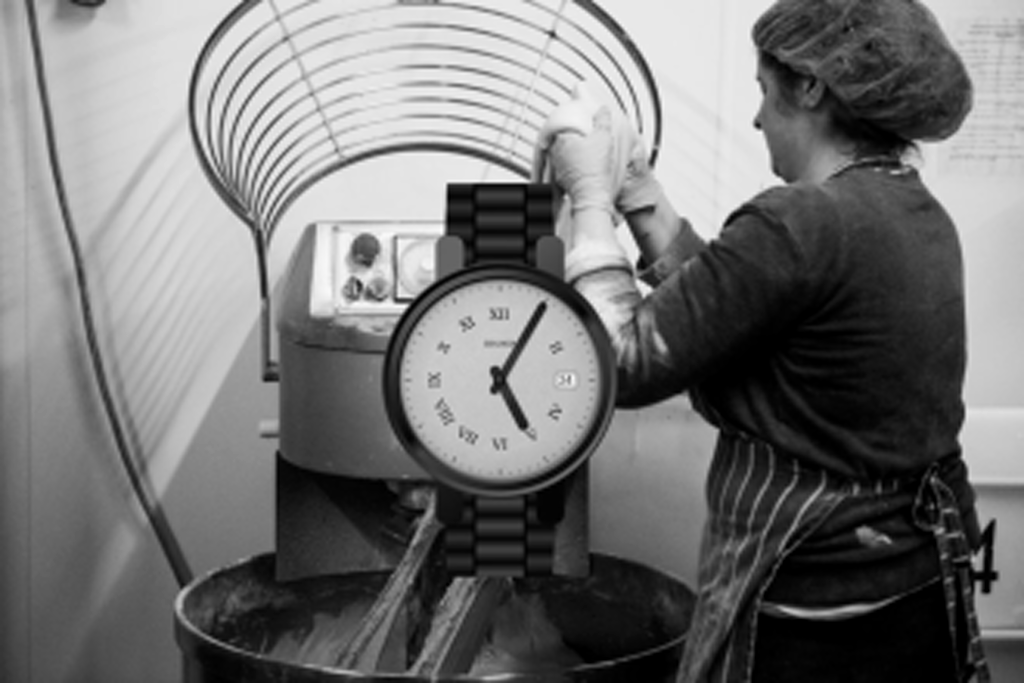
5:05
